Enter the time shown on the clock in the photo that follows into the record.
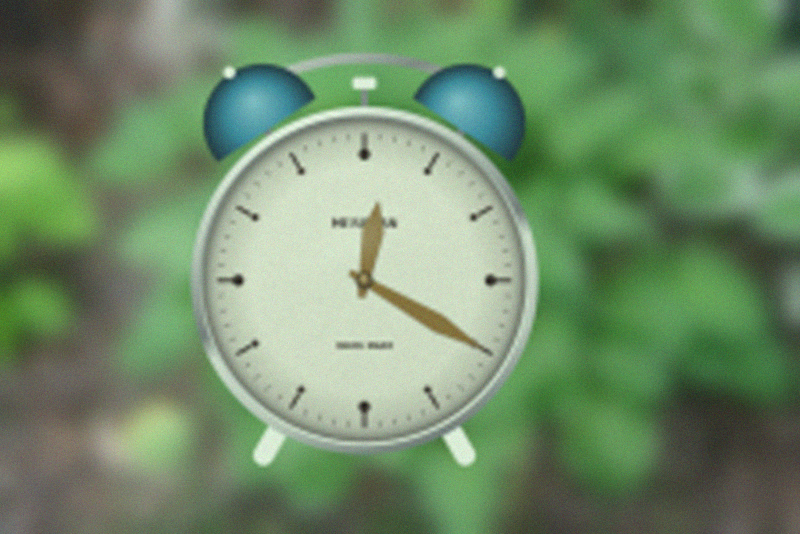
12:20
